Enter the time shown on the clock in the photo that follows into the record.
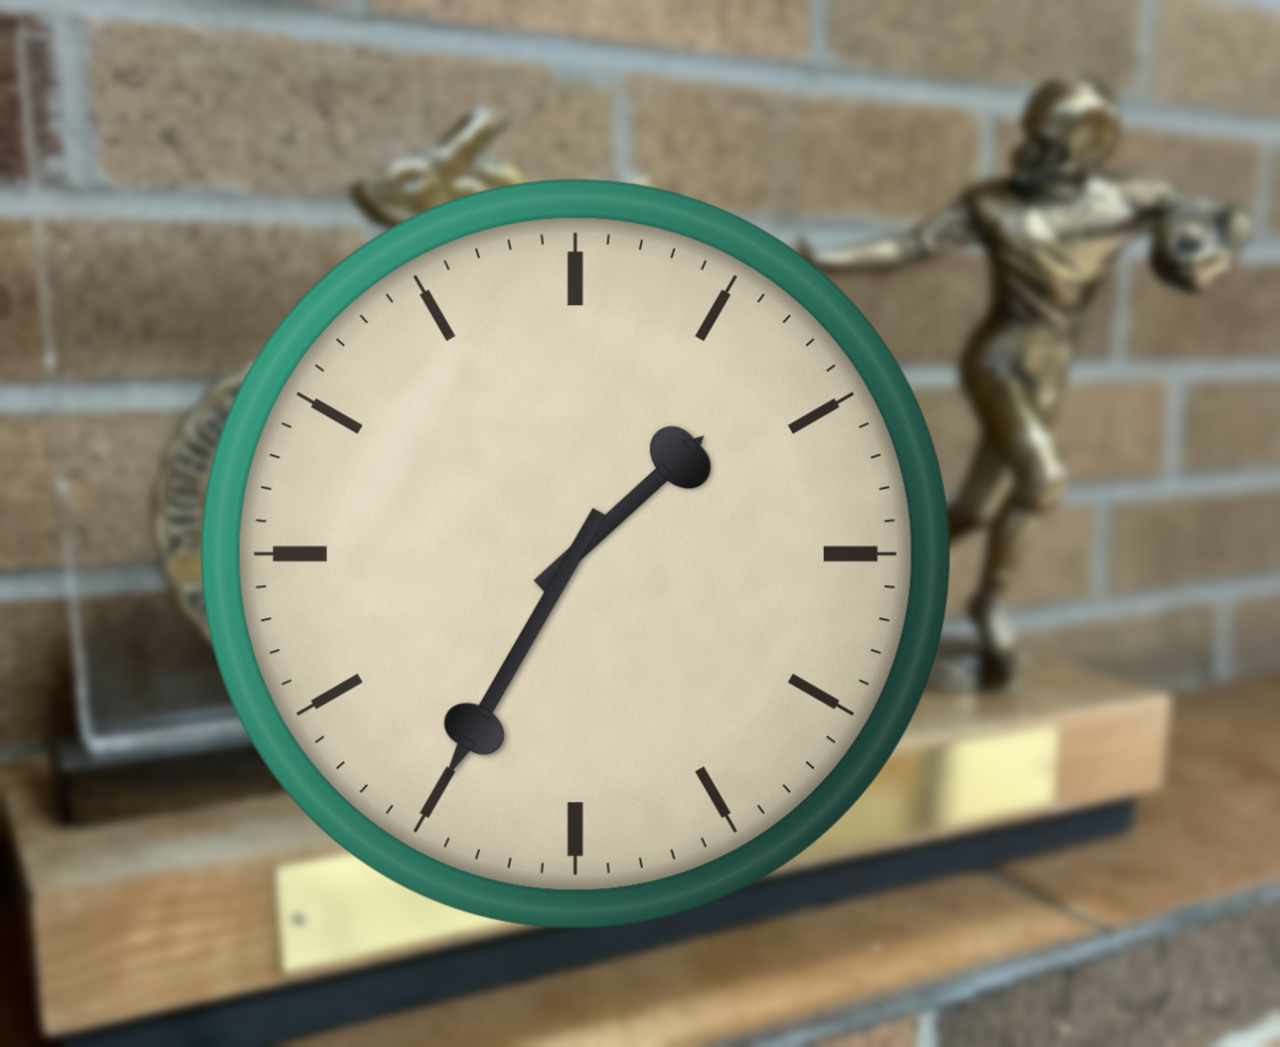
1:35
